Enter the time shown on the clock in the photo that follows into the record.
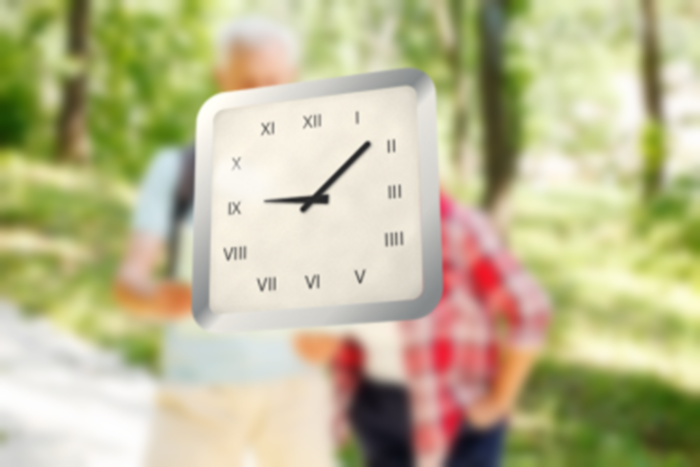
9:08
